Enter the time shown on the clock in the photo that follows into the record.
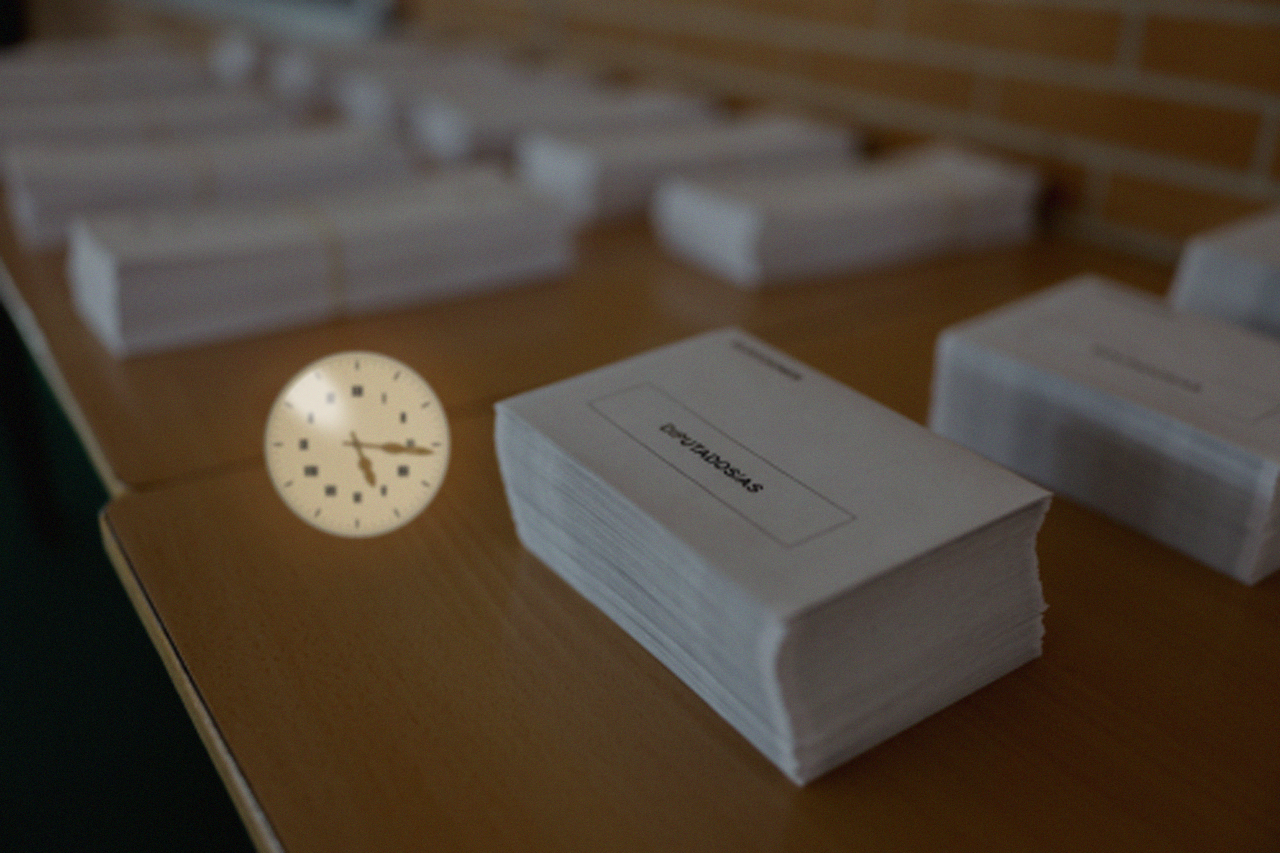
5:16
